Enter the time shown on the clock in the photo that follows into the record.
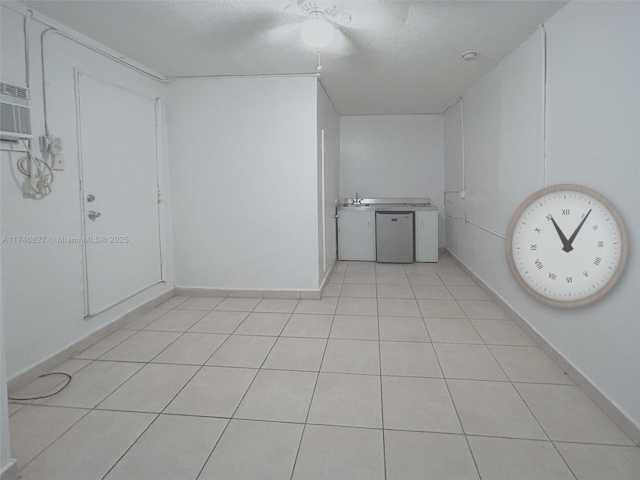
11:06
